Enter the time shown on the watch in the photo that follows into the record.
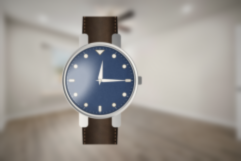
12:15
